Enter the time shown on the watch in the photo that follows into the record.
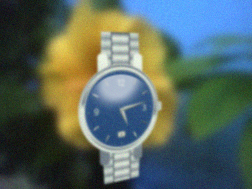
5:13
